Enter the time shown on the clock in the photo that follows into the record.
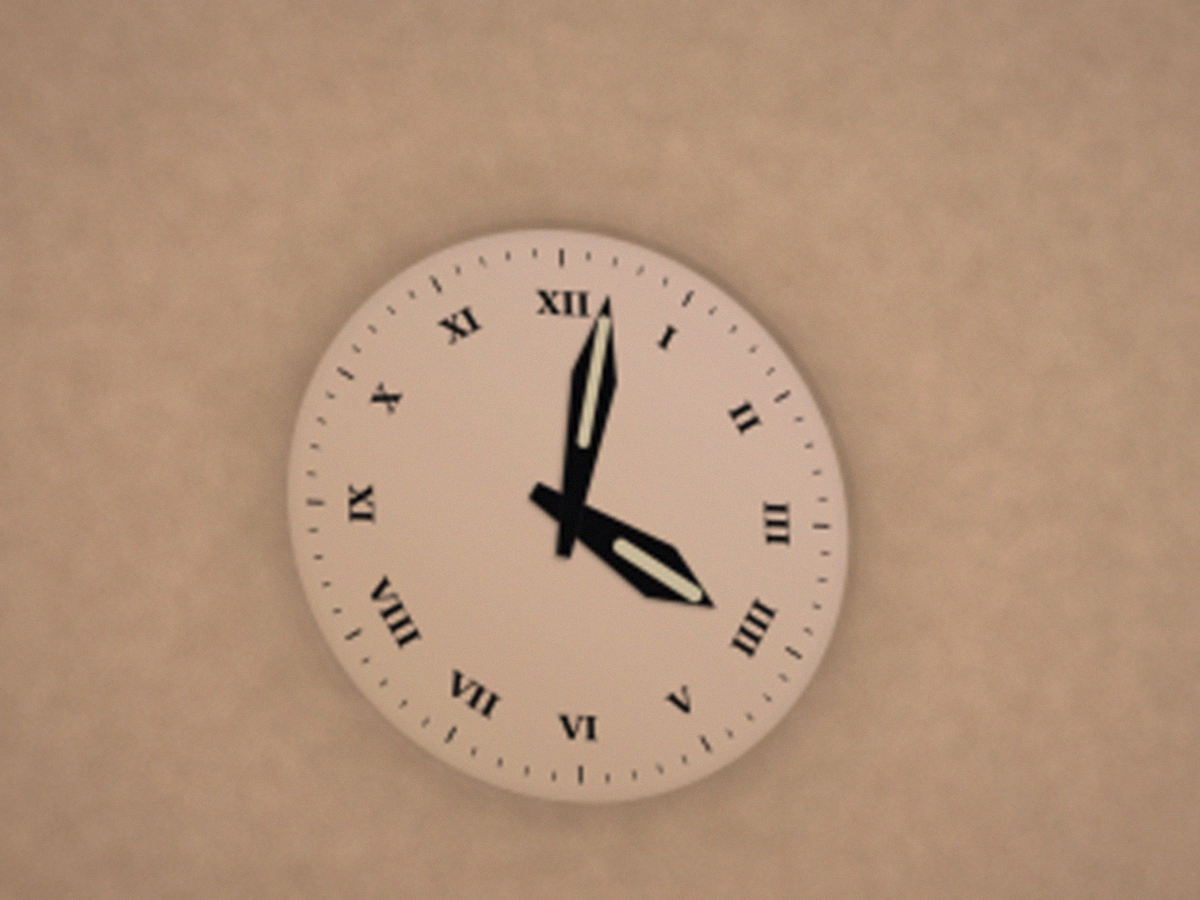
4:02
